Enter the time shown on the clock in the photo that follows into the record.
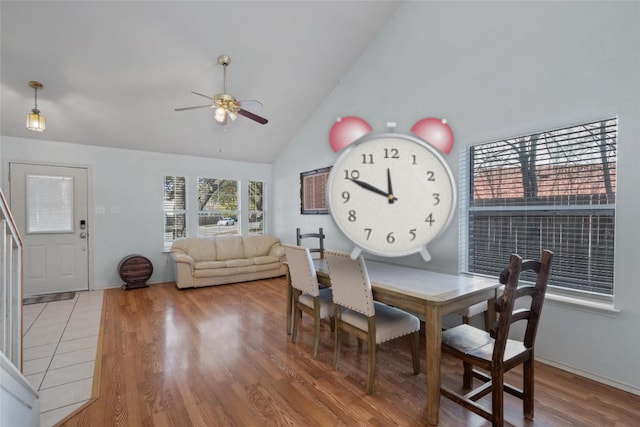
11:49
